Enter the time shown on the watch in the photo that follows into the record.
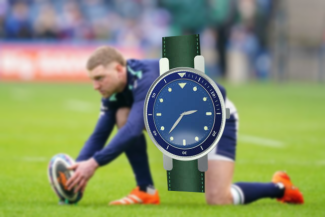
2:37
